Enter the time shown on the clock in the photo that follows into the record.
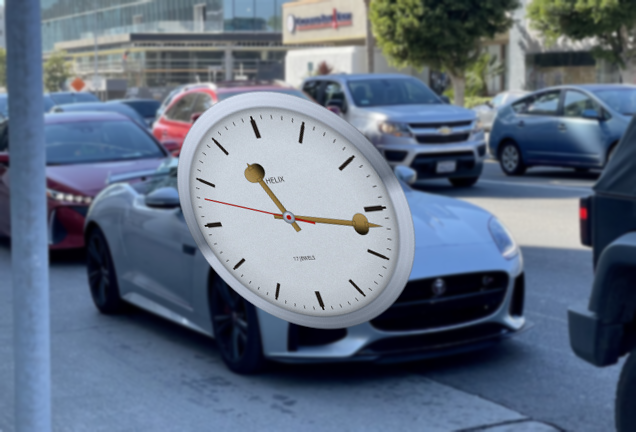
11:16:48
